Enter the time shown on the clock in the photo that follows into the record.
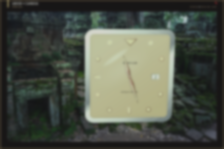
11:27
